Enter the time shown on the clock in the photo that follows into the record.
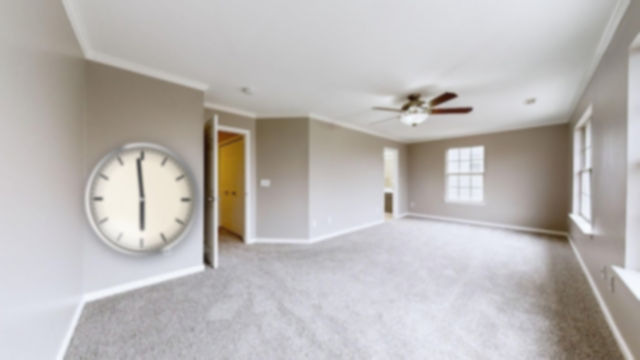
5:59
